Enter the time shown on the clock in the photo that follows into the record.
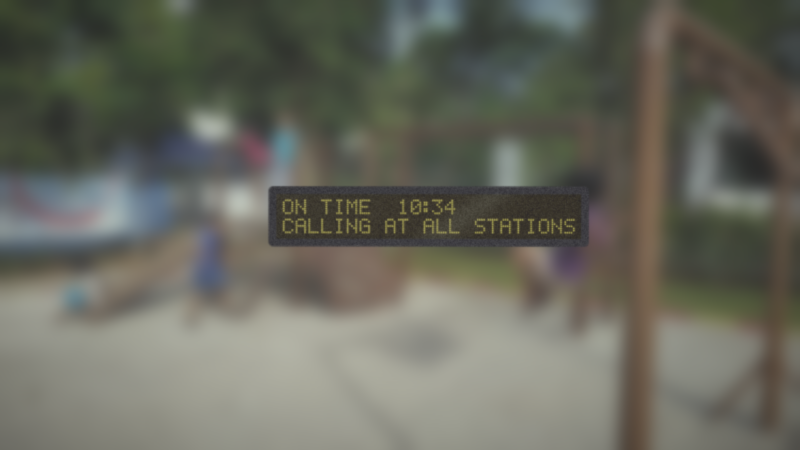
10:34
